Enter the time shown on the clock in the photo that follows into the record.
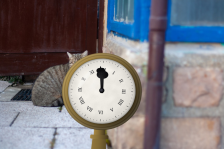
11:59
